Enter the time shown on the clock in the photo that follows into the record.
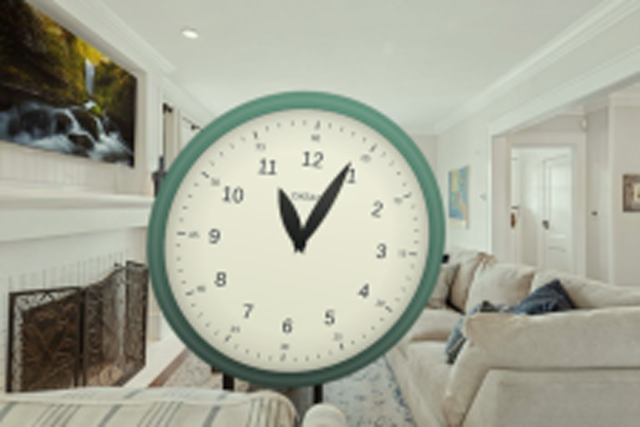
11:04
